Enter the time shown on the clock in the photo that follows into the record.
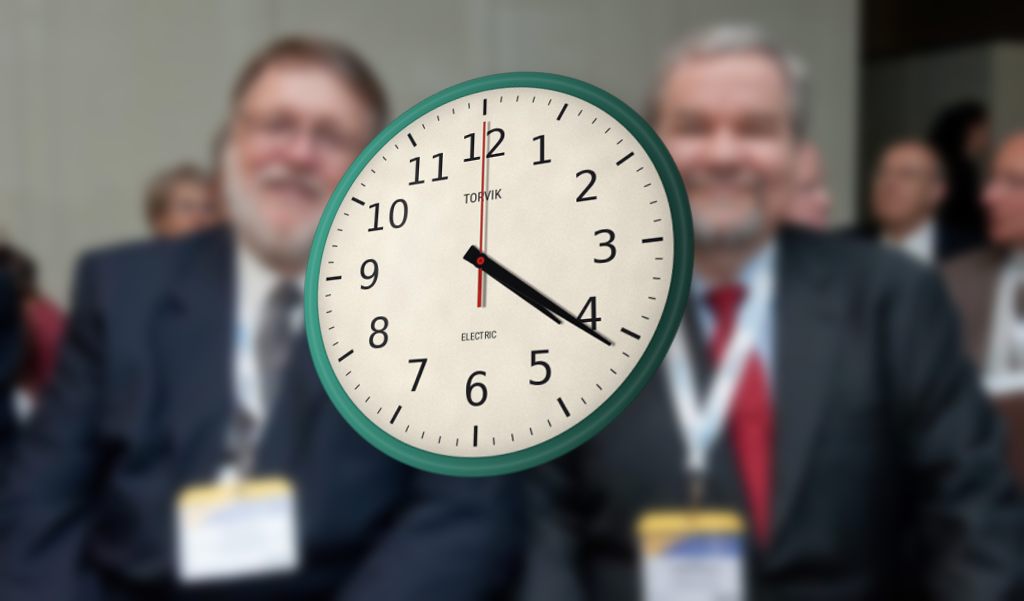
4:21:00
